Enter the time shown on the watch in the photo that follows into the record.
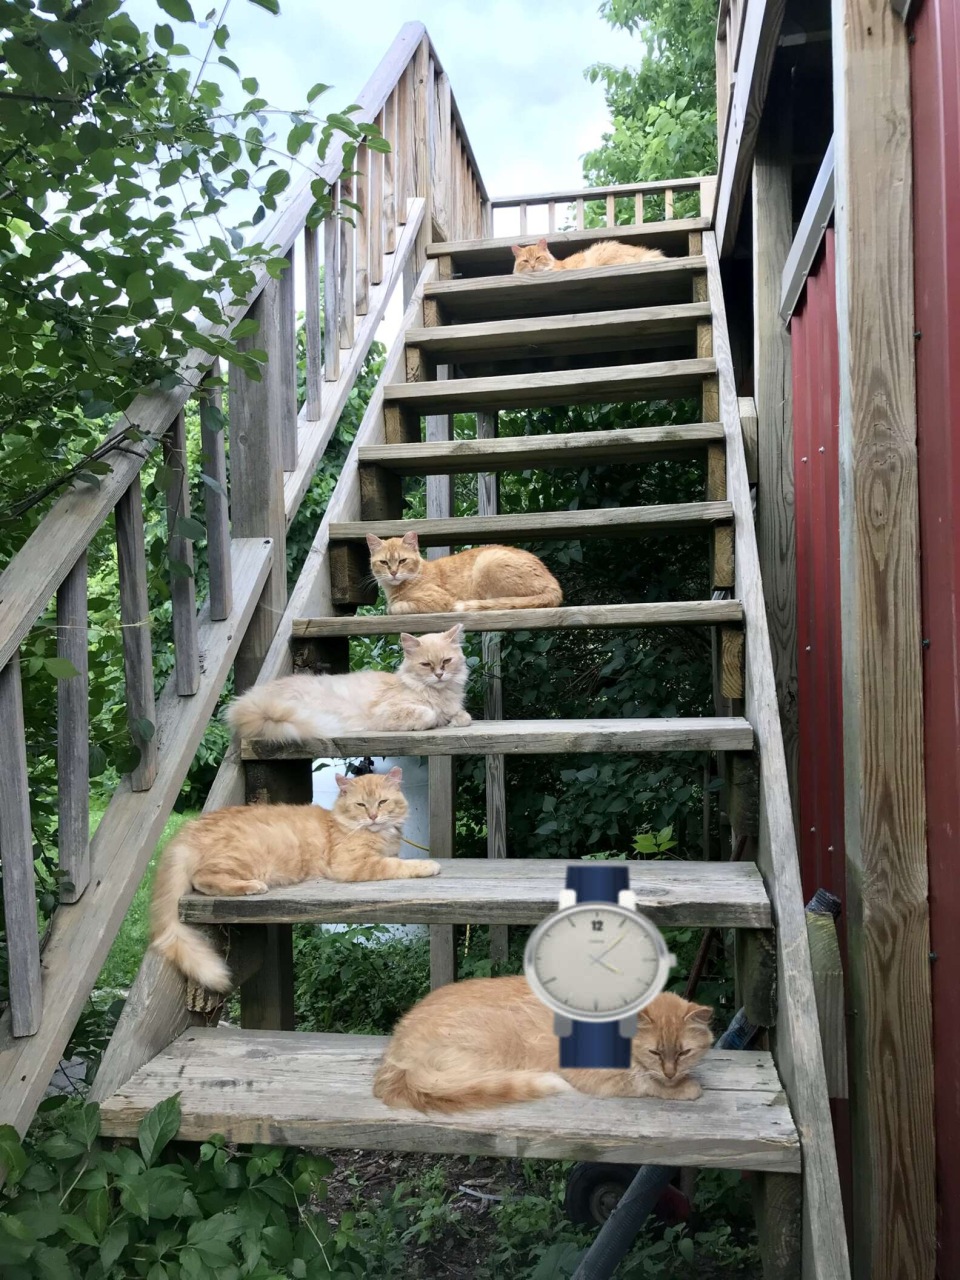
4:07
